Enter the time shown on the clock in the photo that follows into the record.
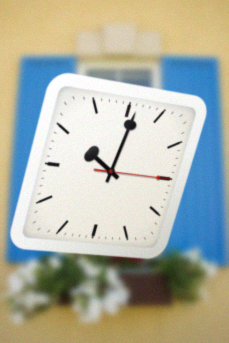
10:01:15
